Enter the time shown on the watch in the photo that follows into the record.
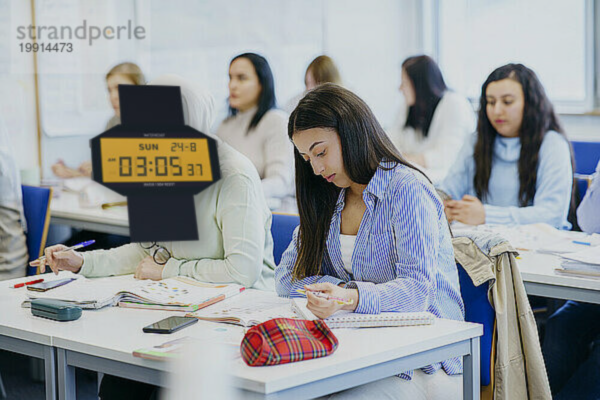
3:05:37
